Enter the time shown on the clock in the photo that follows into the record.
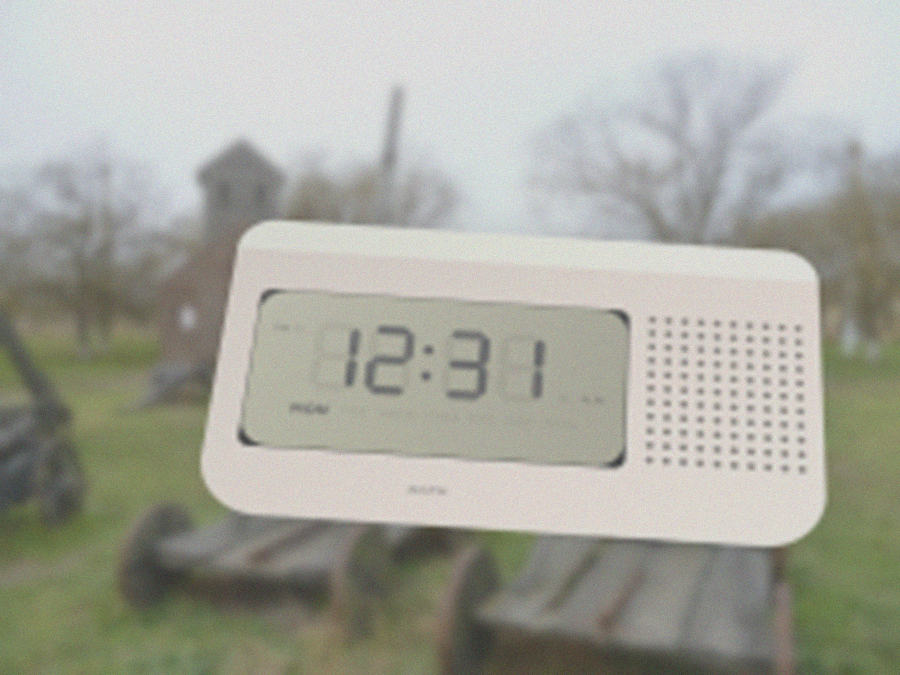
12:31
